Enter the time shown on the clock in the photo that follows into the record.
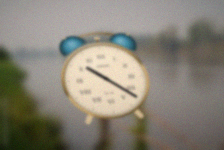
10:22
